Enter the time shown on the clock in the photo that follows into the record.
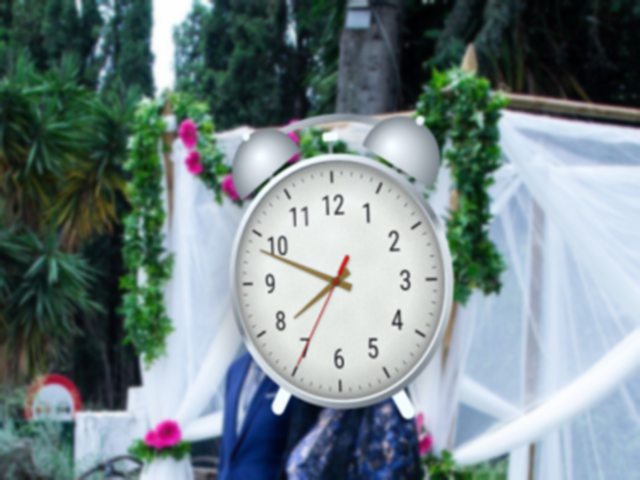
7:48:35
